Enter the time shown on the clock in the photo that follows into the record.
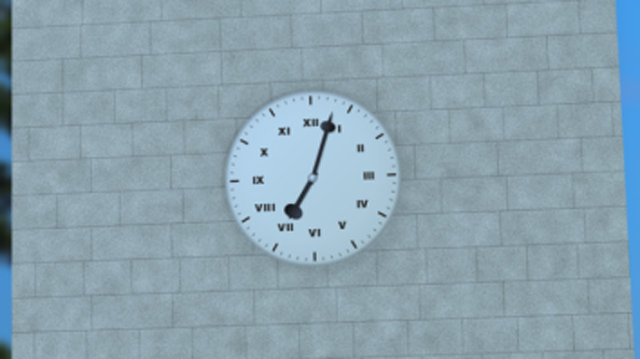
7:03
